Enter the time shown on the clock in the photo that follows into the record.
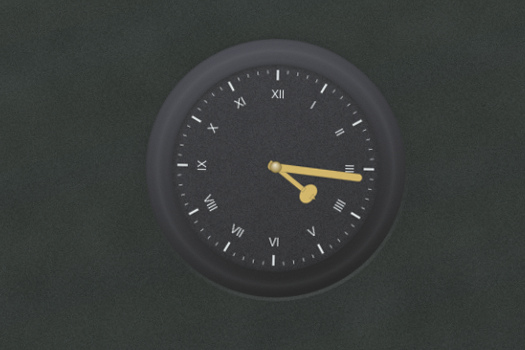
4:16
